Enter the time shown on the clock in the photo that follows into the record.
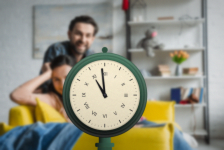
10:59
